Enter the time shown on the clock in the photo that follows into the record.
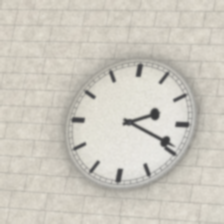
2:19
